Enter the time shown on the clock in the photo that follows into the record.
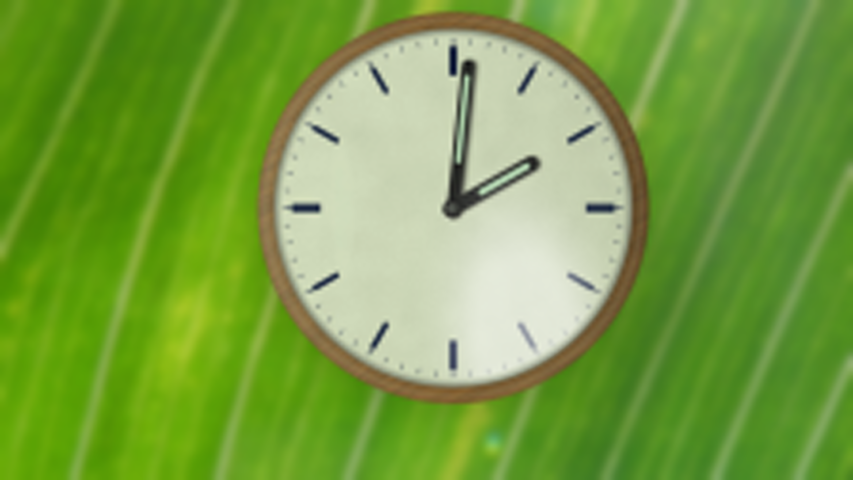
2:01
